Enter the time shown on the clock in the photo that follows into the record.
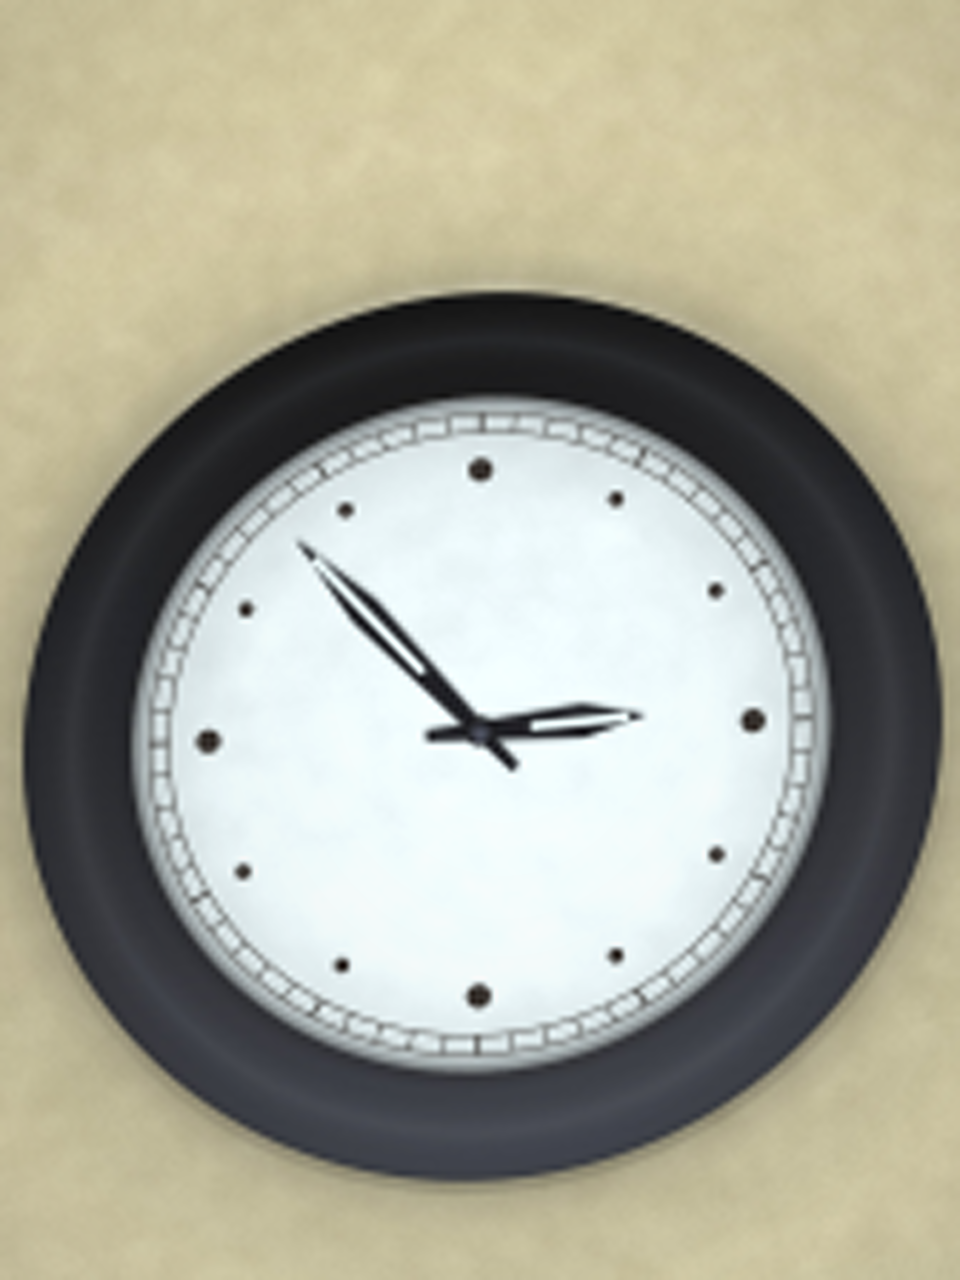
2:53
